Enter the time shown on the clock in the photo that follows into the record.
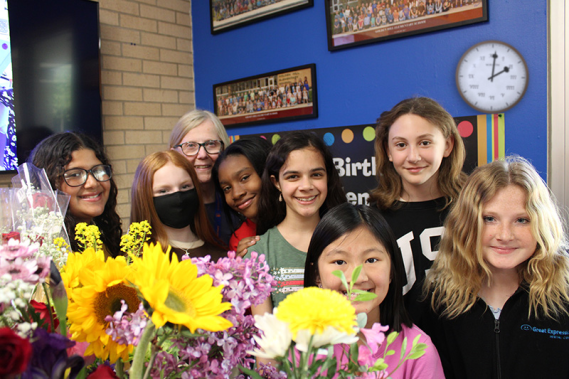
2:01
